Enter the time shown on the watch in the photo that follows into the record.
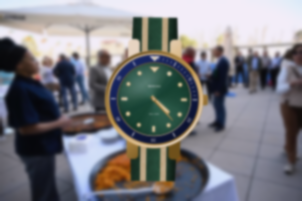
4:23
